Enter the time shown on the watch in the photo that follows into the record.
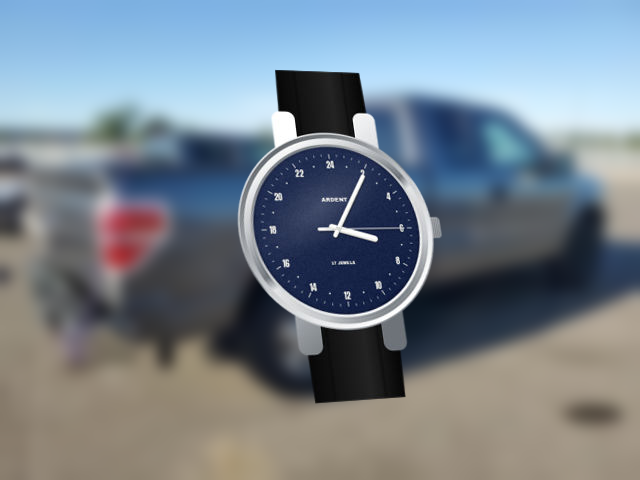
7:05:15
